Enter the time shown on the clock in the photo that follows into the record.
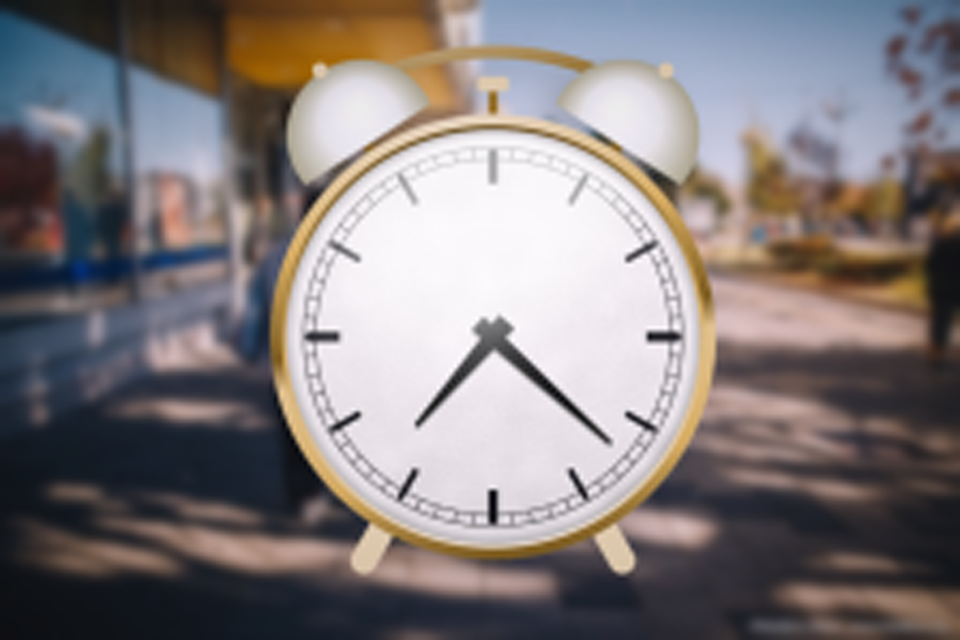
7:22
